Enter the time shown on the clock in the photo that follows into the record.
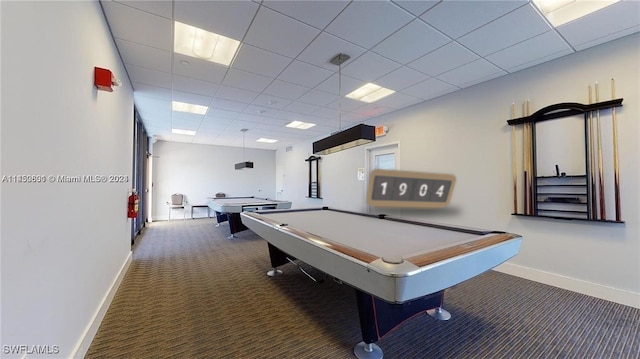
19:04
